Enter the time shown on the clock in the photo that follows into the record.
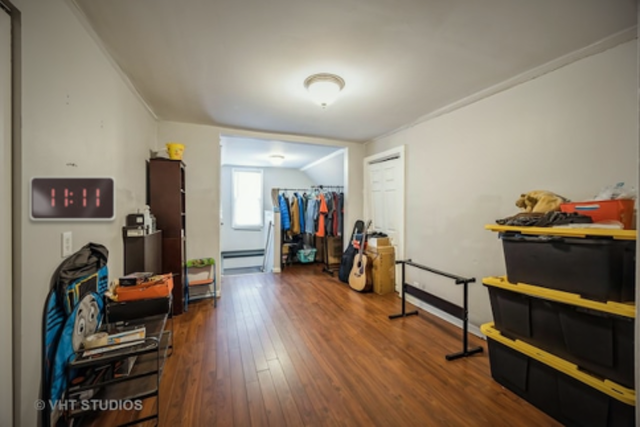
11:11
